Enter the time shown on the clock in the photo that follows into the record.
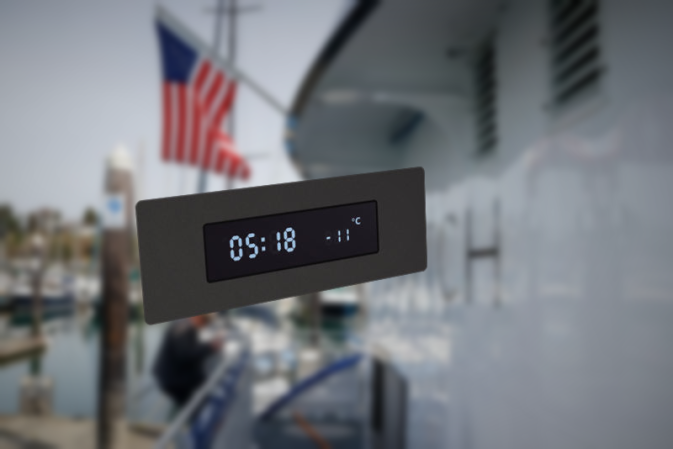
5:18
